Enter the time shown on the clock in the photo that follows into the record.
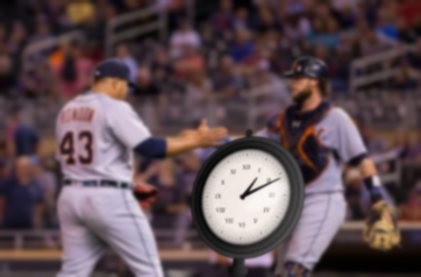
1:11
